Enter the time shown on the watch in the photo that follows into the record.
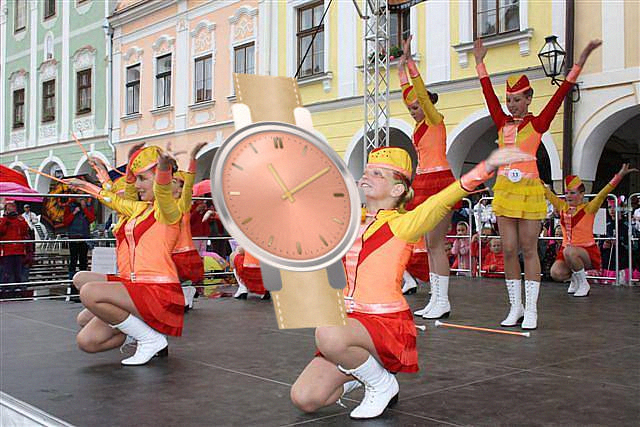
11:10
